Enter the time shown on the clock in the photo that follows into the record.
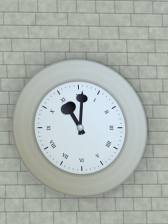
11:01
